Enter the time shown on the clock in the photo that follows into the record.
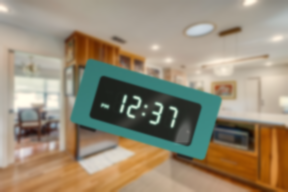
12:37
